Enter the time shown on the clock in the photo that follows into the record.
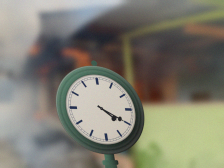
4:20
